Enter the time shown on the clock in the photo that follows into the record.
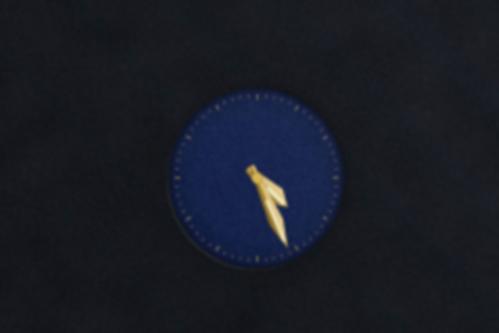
4:26
